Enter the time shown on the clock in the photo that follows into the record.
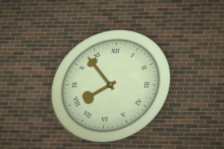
7:53
